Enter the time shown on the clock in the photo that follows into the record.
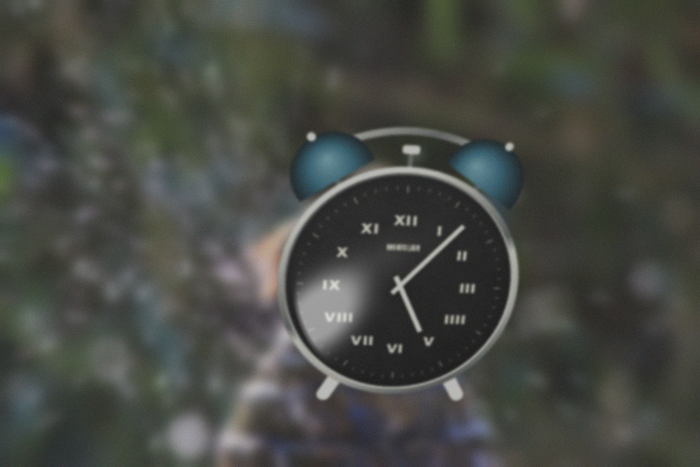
5:07
